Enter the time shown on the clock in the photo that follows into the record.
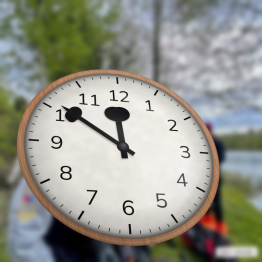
11:51
